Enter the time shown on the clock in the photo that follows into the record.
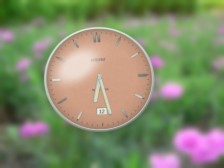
6:28
